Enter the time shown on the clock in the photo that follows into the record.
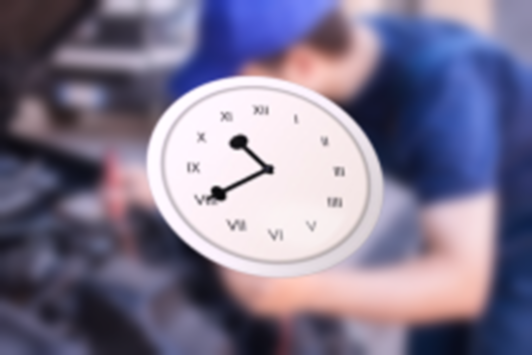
10:40
